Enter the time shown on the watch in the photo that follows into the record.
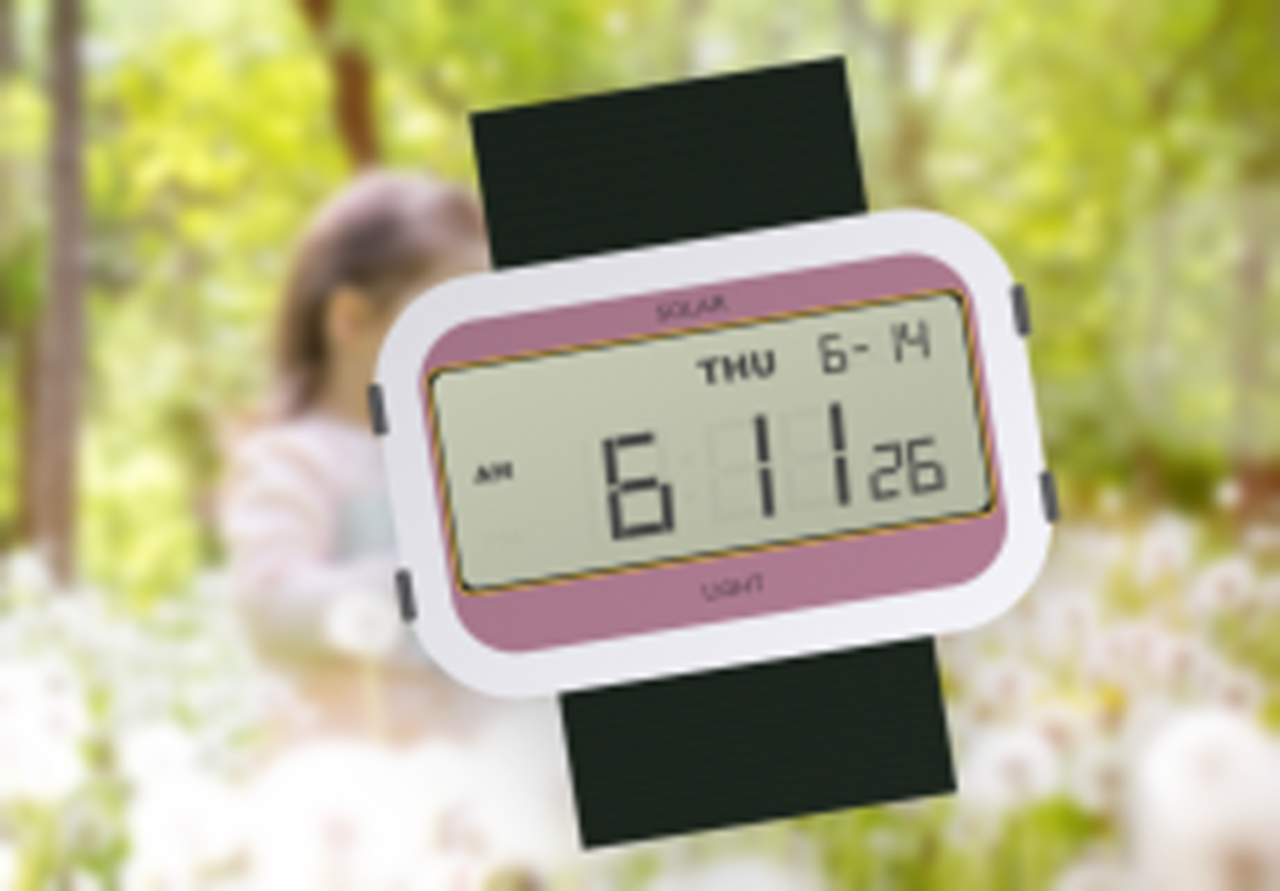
6:11:26
